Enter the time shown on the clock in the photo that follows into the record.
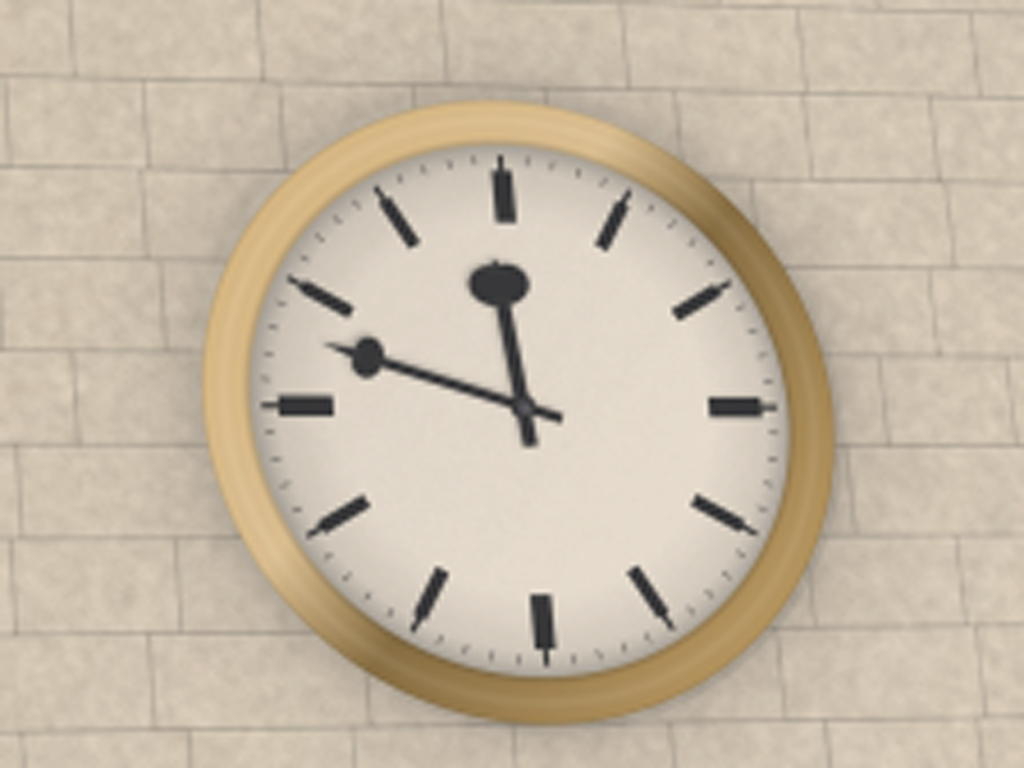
11:48
